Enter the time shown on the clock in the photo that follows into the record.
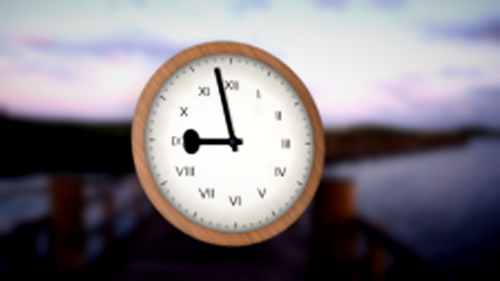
8:58
